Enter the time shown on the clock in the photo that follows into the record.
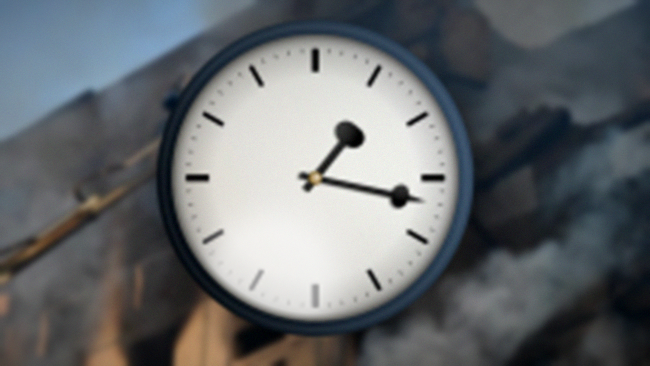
1:17
